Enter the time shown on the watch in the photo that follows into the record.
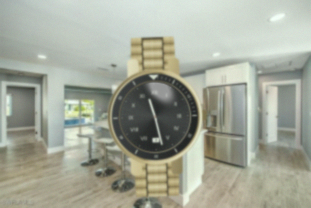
11:28
